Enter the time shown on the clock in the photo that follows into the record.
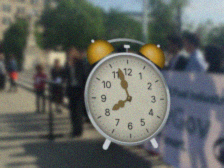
7:57
